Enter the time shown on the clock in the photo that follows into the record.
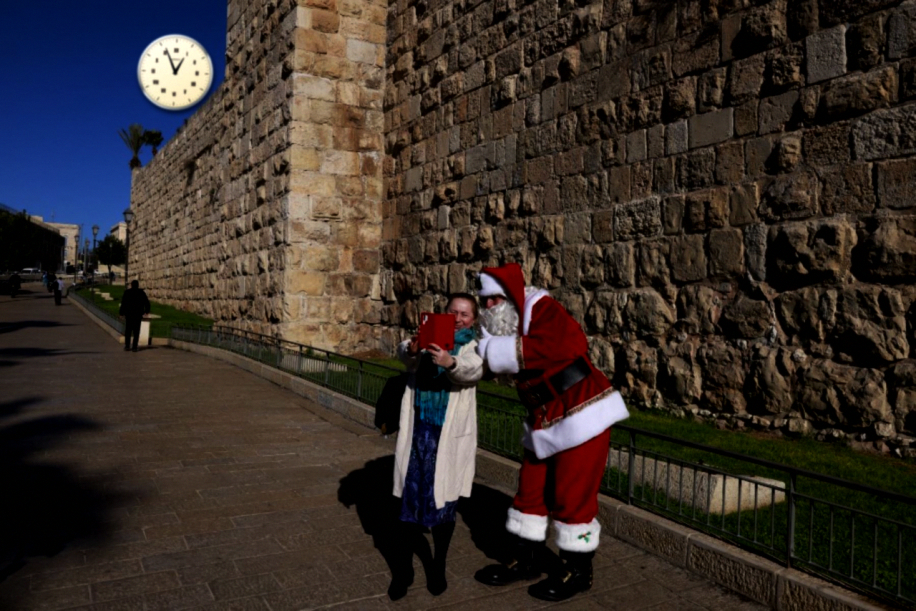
12:56
